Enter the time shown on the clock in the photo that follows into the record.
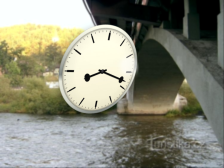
8:18
